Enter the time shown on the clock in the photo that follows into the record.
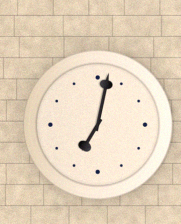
7:02
